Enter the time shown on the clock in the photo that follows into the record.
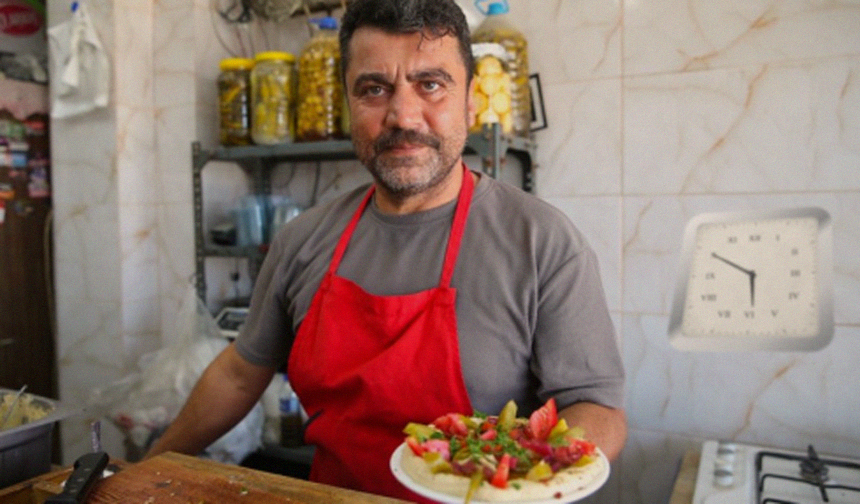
5:50
